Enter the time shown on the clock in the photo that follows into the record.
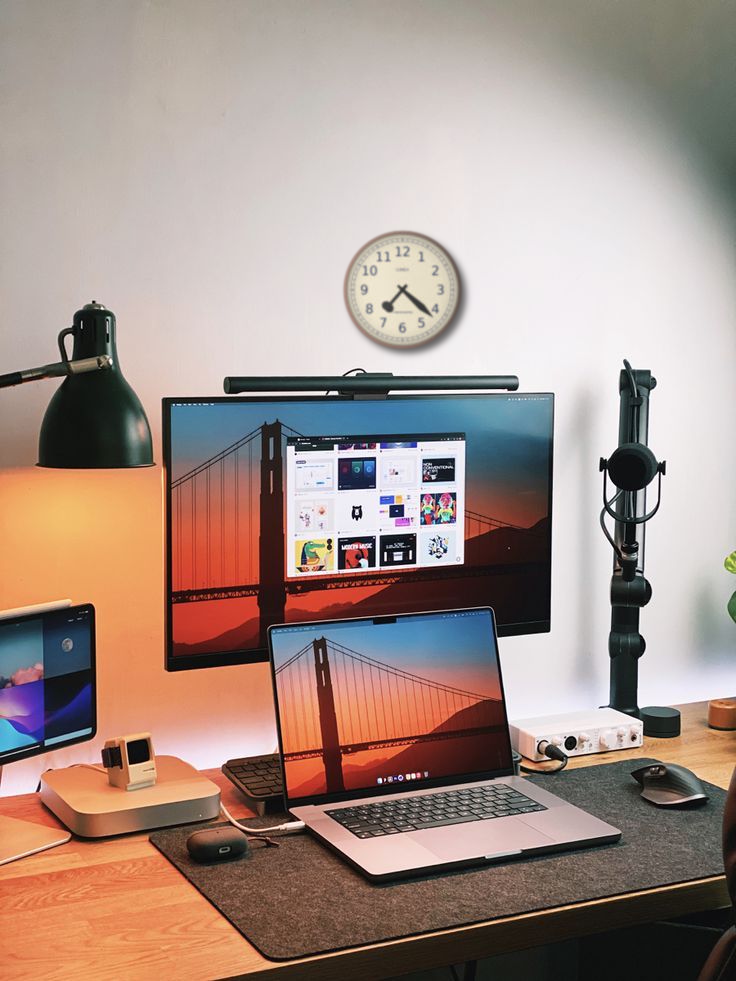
7:22
